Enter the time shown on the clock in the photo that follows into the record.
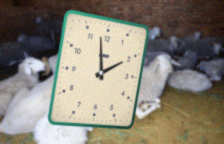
1:58
